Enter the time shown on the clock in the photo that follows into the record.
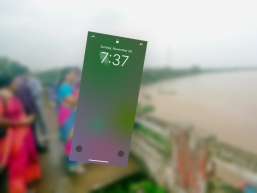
7:37
